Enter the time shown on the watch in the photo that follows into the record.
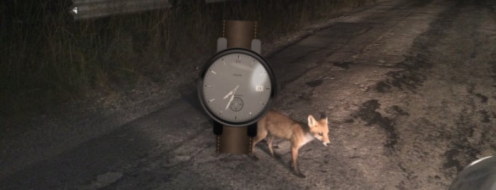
7:34
